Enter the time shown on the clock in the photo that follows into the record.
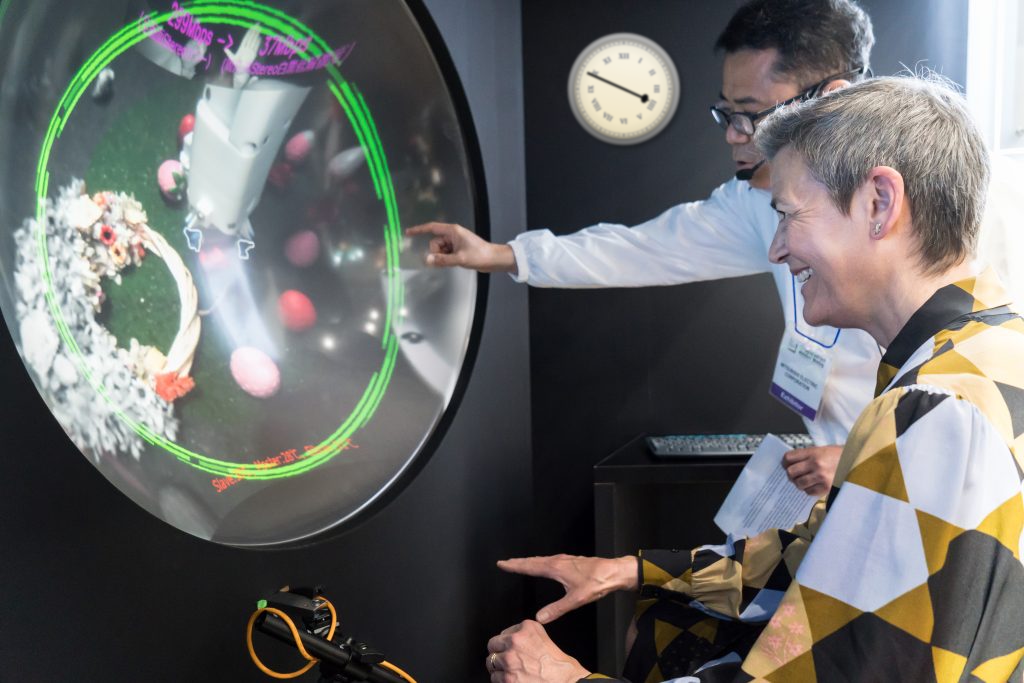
3:49
